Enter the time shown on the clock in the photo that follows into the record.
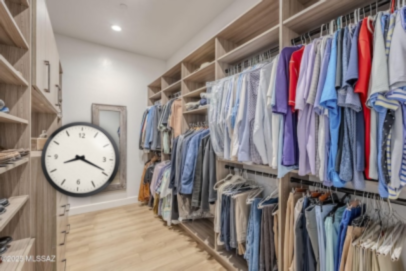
8:19
